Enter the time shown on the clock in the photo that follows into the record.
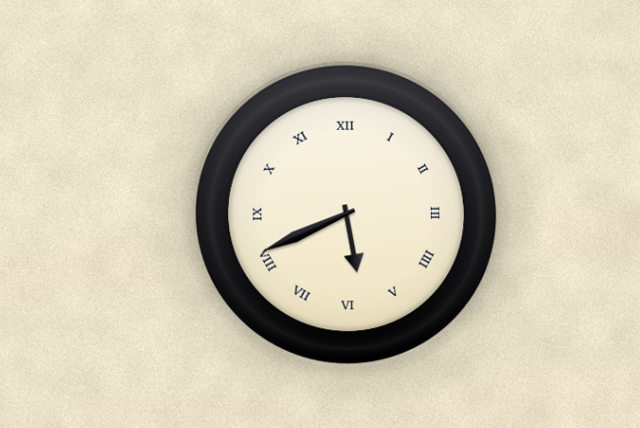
5:41
